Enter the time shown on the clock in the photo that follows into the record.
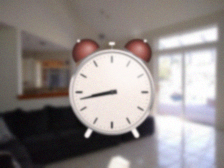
8:43
